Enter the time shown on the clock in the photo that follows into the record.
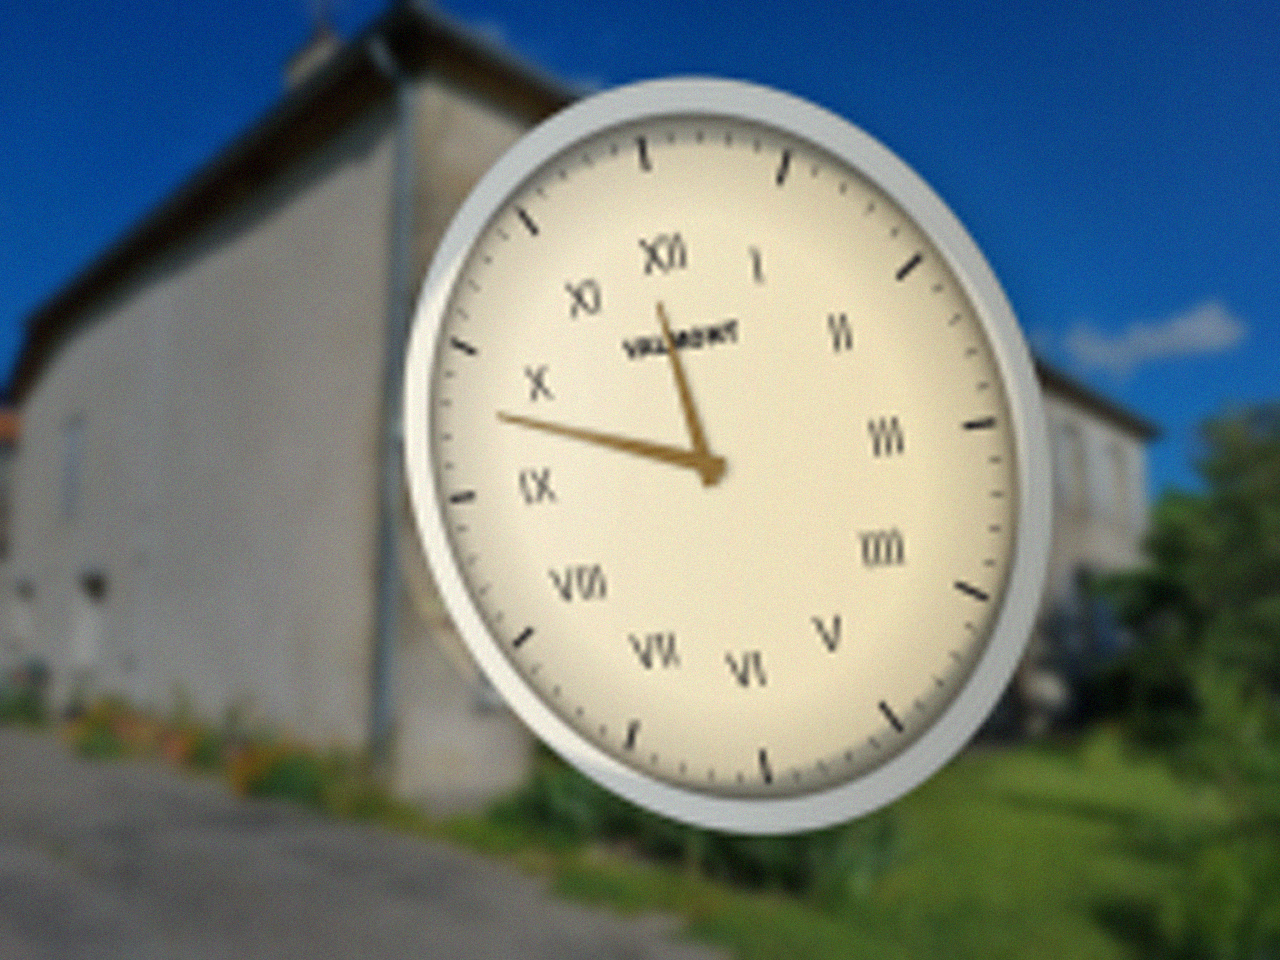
11:48
